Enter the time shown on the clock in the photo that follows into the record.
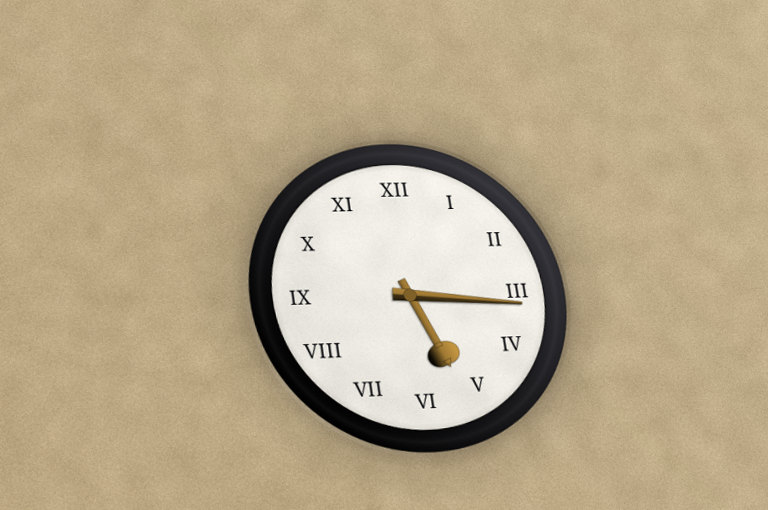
5:16
